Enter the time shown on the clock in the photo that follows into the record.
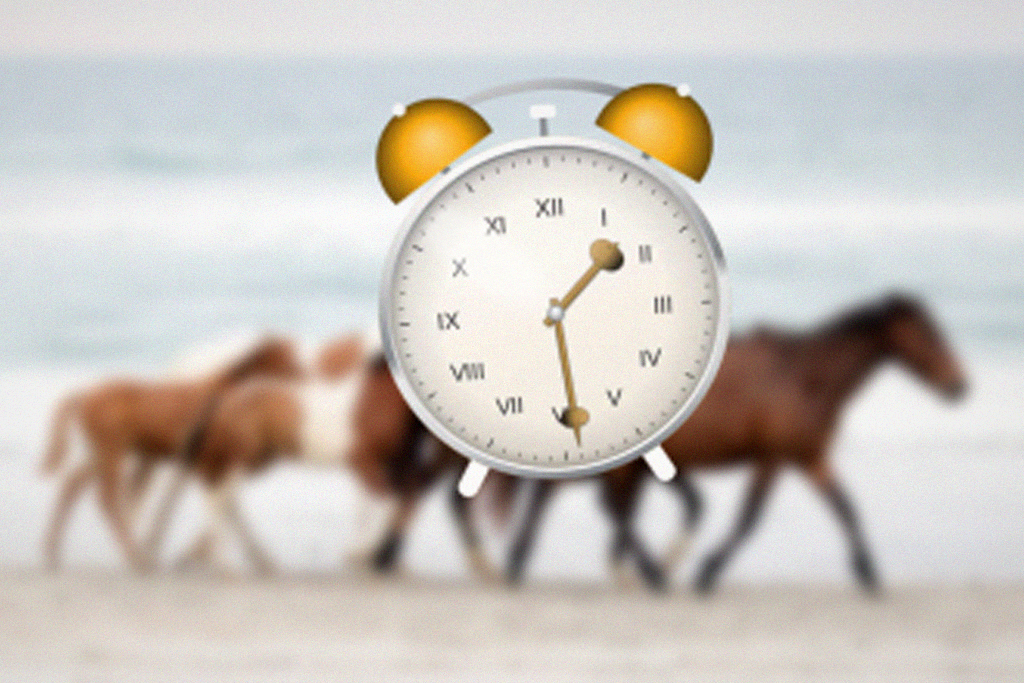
1:29
